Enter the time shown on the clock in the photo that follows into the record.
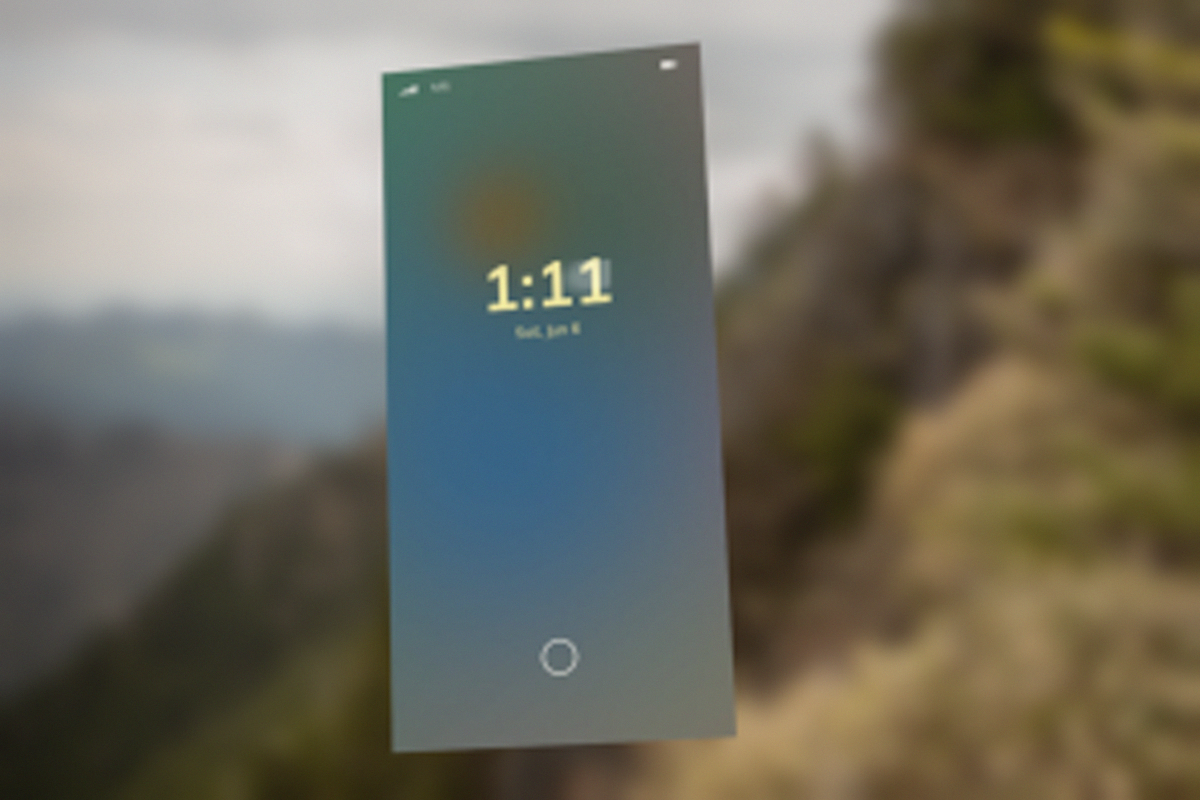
1:11
